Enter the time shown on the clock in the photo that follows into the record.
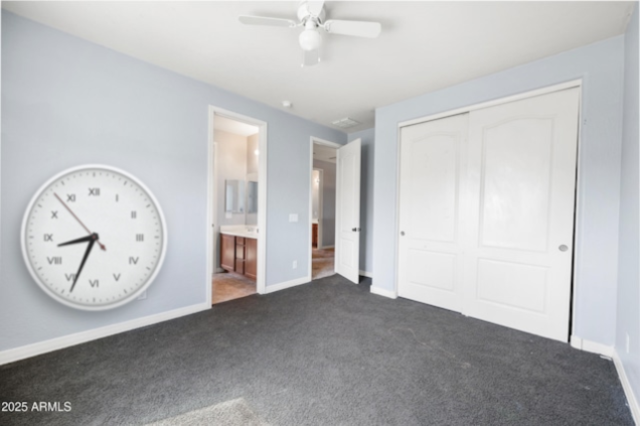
8:33:53
